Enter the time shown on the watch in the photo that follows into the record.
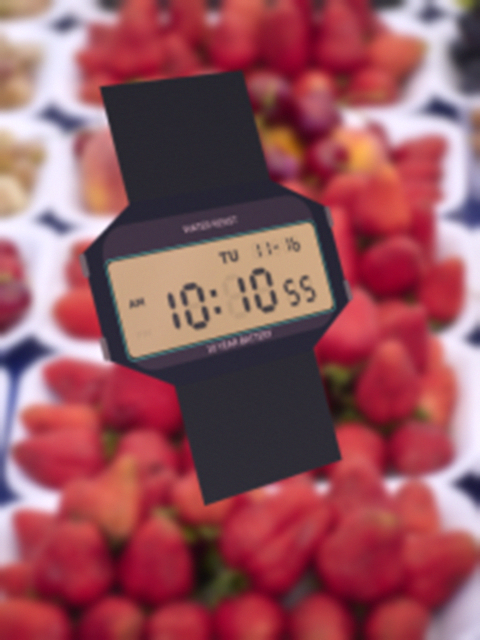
10:10:55
